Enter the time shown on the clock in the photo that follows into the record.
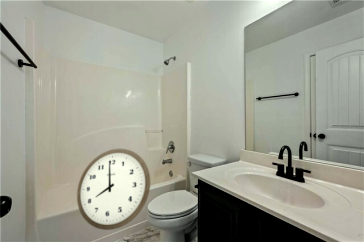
7:59
